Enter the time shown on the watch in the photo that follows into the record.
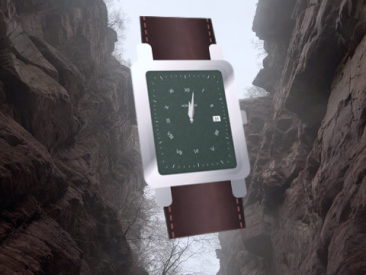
12:02
